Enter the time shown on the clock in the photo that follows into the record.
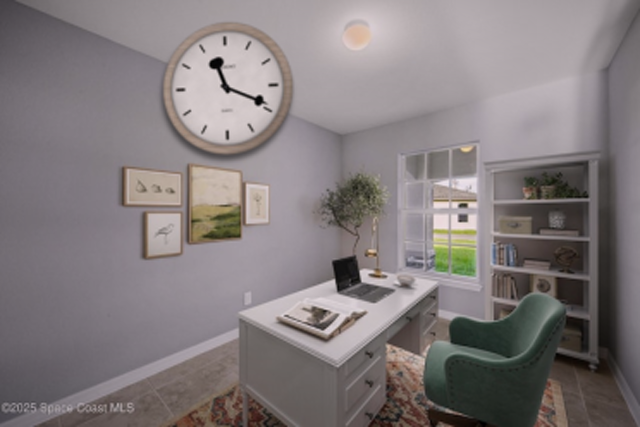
11:19
